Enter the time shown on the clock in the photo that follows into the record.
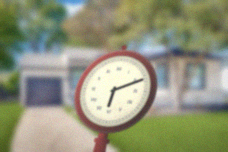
6:11
